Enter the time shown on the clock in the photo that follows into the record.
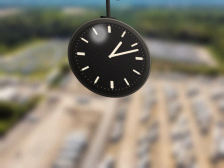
1:12
